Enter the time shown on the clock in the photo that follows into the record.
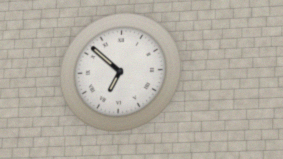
6:52
